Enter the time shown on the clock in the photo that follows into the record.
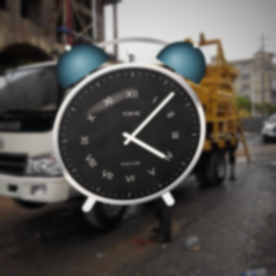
4:07
